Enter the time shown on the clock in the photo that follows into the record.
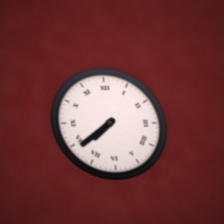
7:39
